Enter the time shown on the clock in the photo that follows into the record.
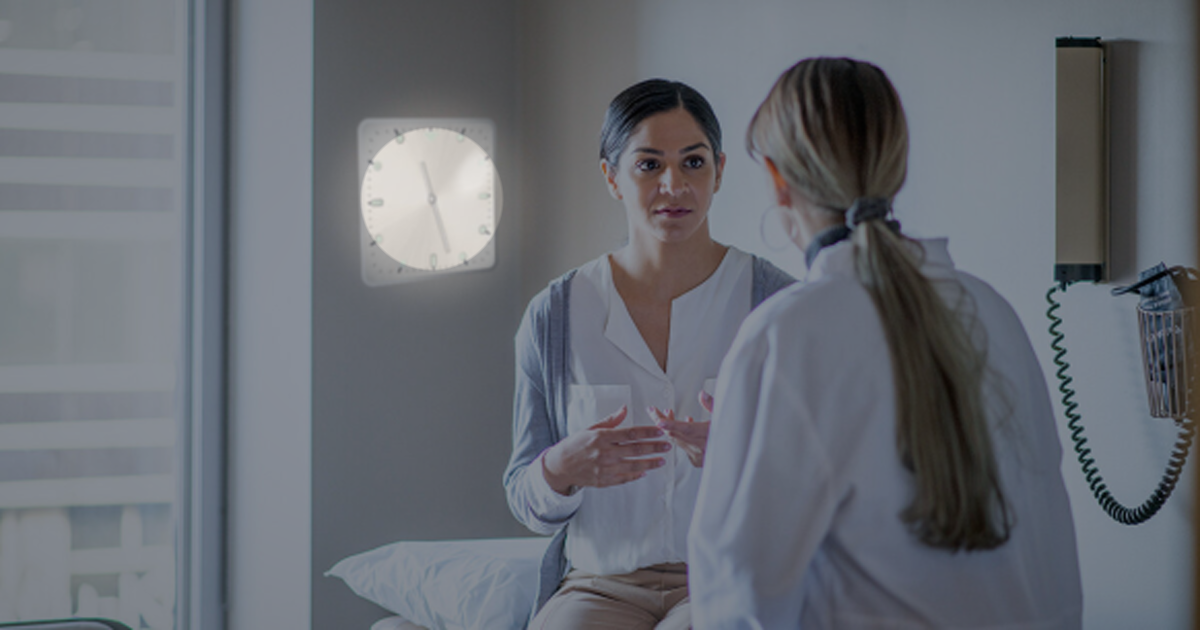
11:27
